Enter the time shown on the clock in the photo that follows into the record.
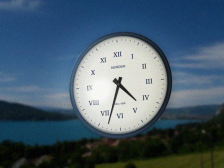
4:33
